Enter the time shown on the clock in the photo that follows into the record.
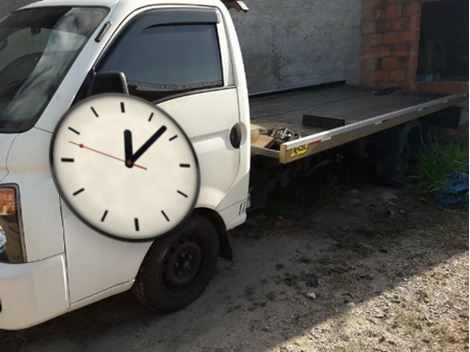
12:07:48
